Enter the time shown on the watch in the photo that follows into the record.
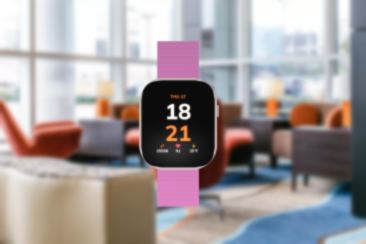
18:21
